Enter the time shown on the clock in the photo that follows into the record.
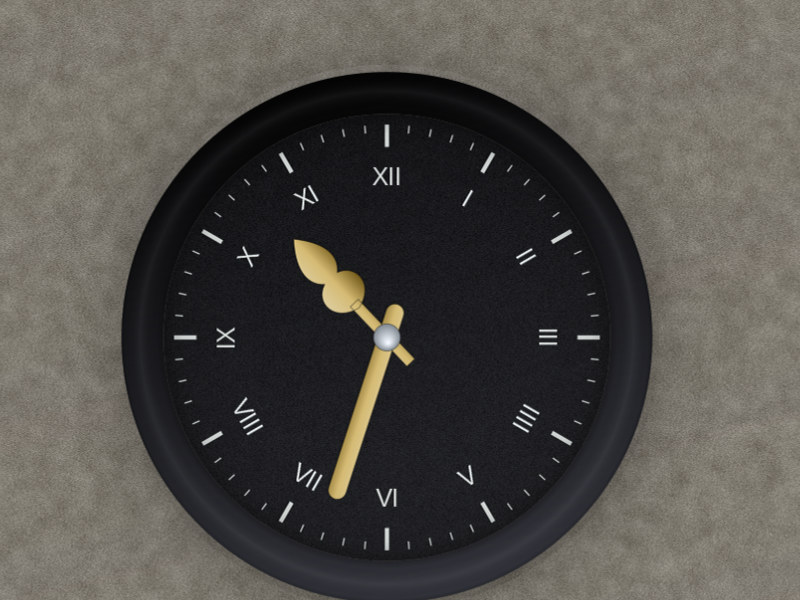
10:33
